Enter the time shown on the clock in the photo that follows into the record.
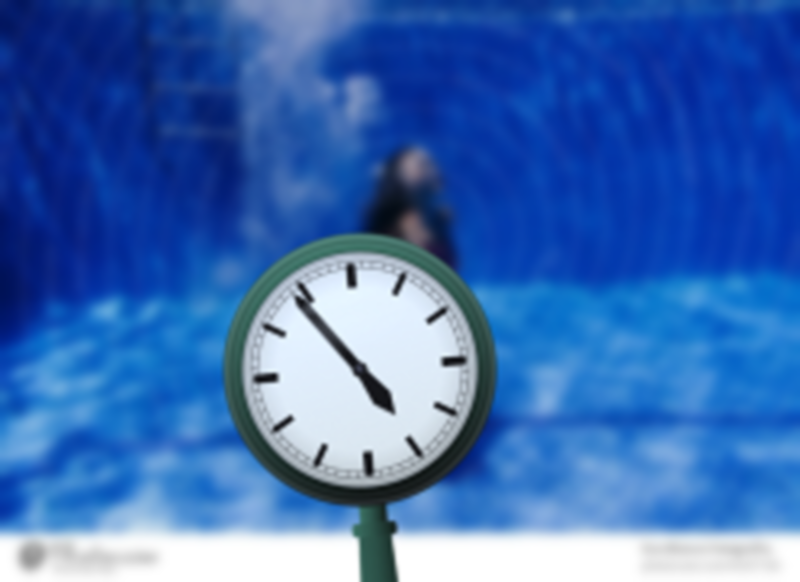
4:54
